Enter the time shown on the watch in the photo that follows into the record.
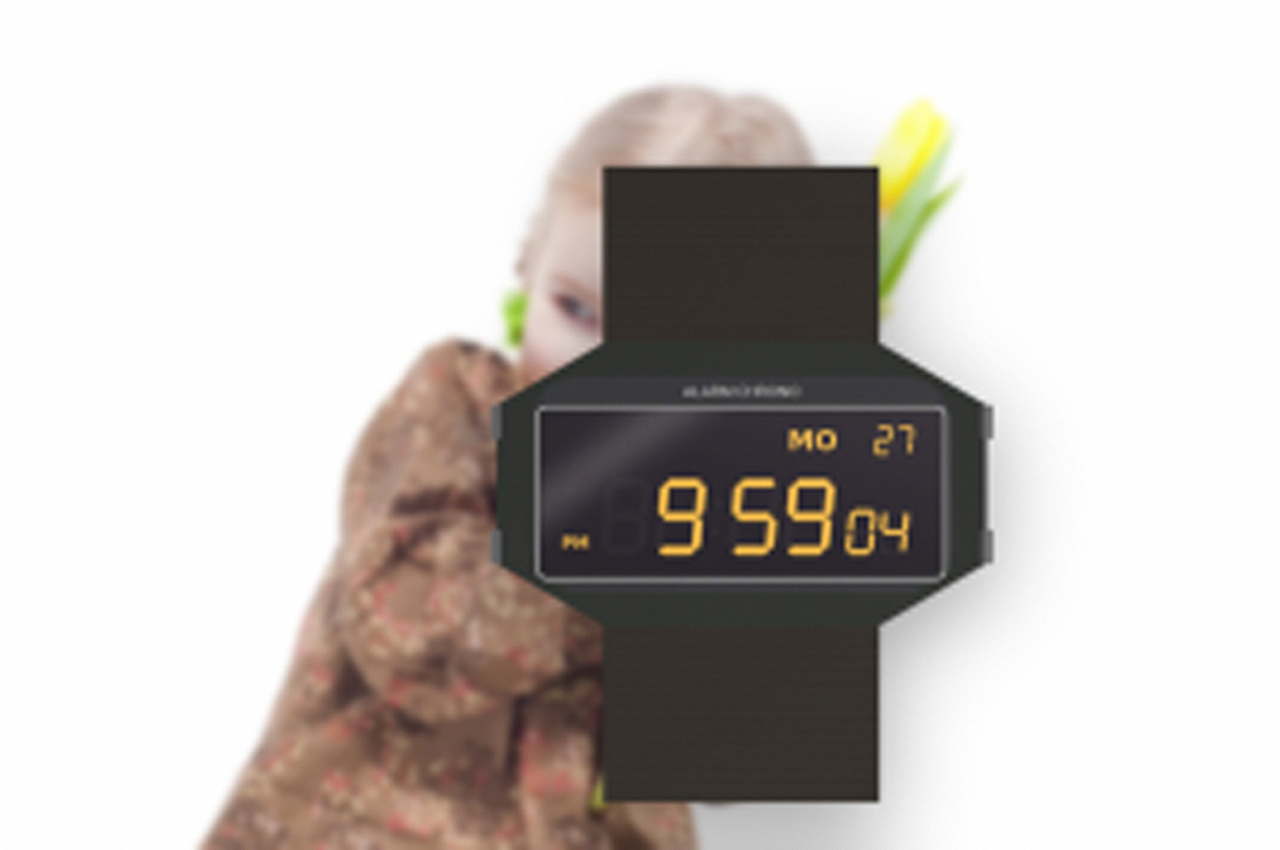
9:59:04
